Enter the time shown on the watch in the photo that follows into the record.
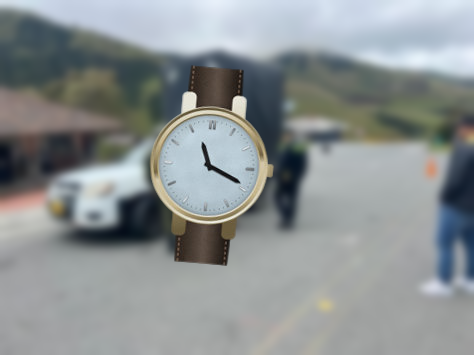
11:19
